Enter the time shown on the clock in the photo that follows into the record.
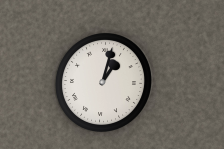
1:02
